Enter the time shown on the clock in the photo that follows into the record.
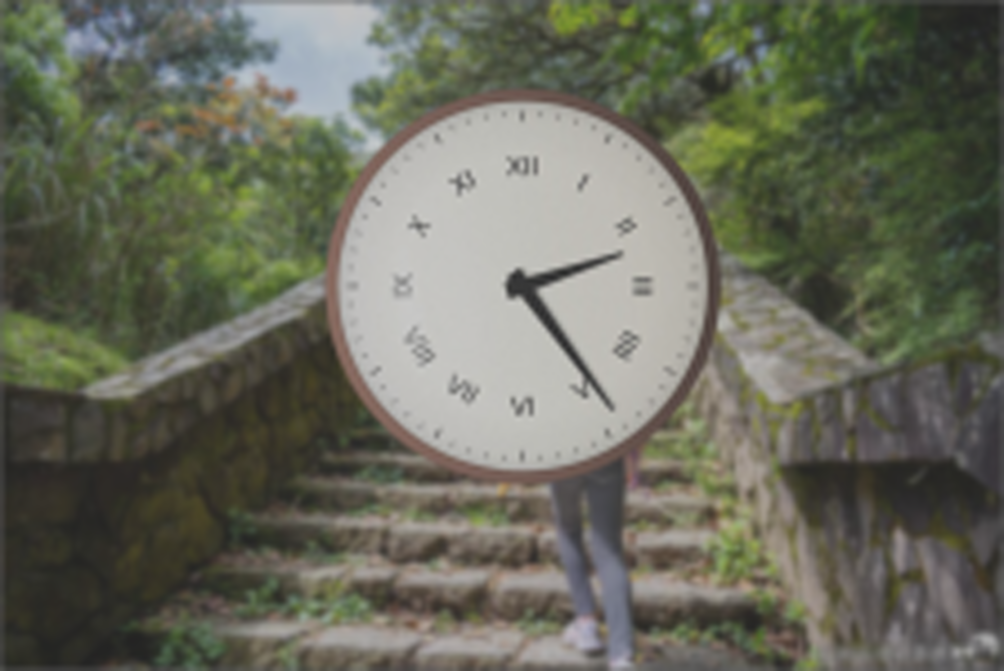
2:24
